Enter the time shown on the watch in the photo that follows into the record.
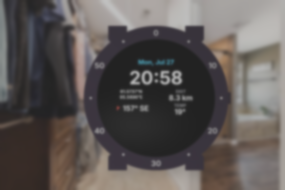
20:58
